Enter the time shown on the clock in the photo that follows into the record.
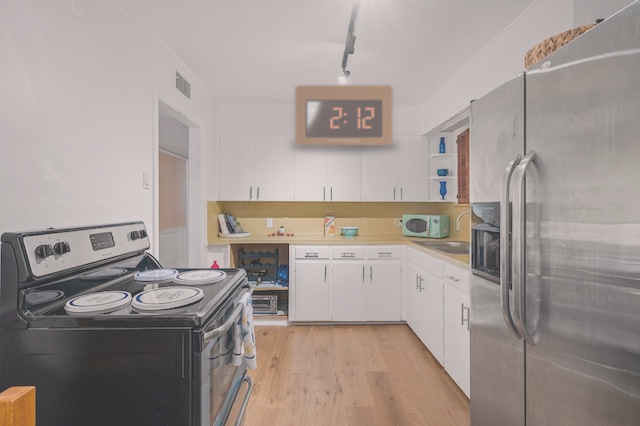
2:12
